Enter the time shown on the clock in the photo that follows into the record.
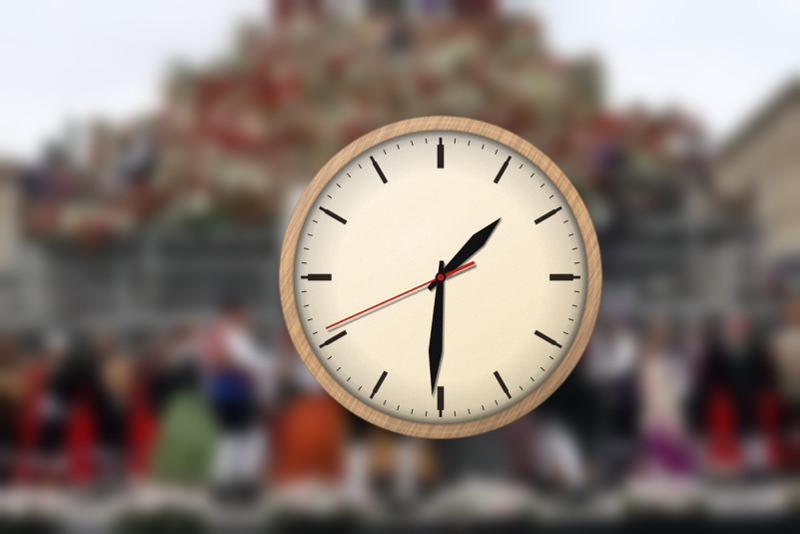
1:30:41
